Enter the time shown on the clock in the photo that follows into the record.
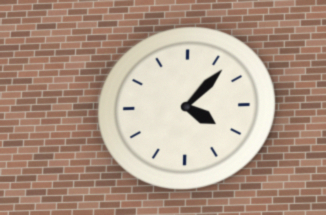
4:07
